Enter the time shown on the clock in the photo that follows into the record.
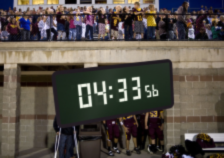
4:33:56
